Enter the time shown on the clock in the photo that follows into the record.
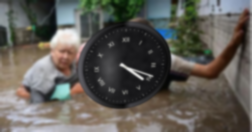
4:19
